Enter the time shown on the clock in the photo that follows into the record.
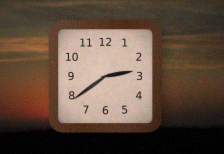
2:39
